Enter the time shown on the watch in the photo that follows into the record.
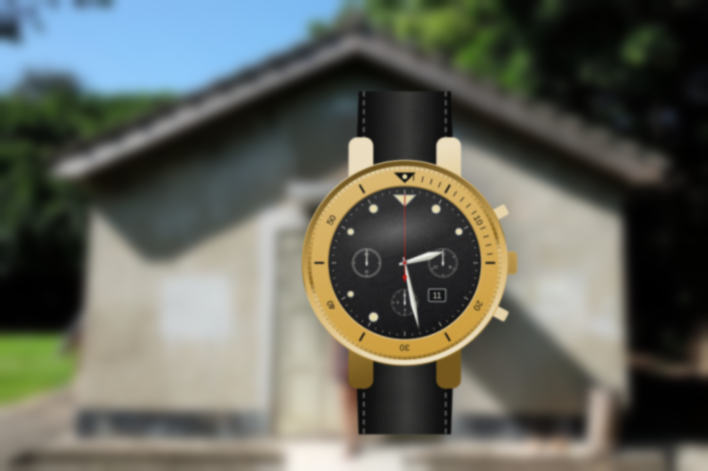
2:28
